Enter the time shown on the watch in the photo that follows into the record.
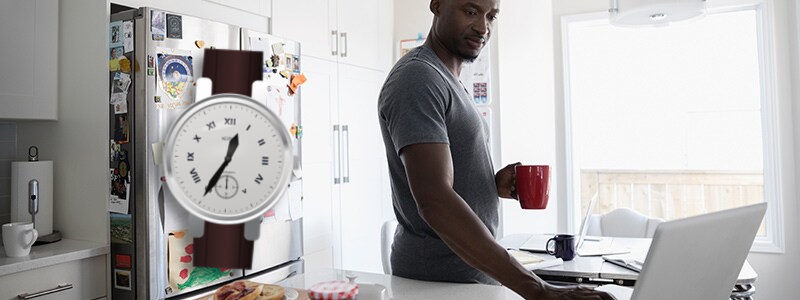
12:35
